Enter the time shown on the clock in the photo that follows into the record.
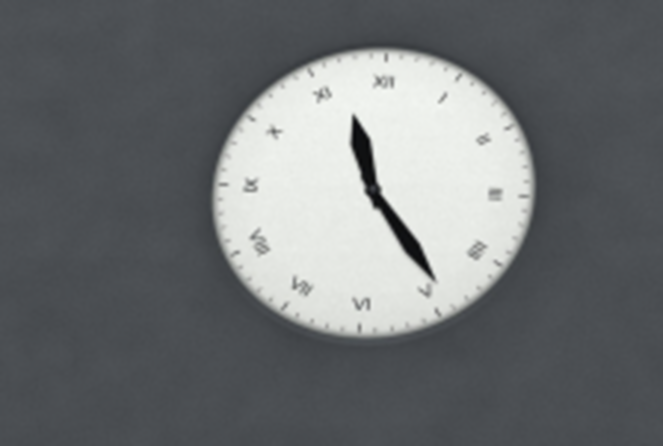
11:24
